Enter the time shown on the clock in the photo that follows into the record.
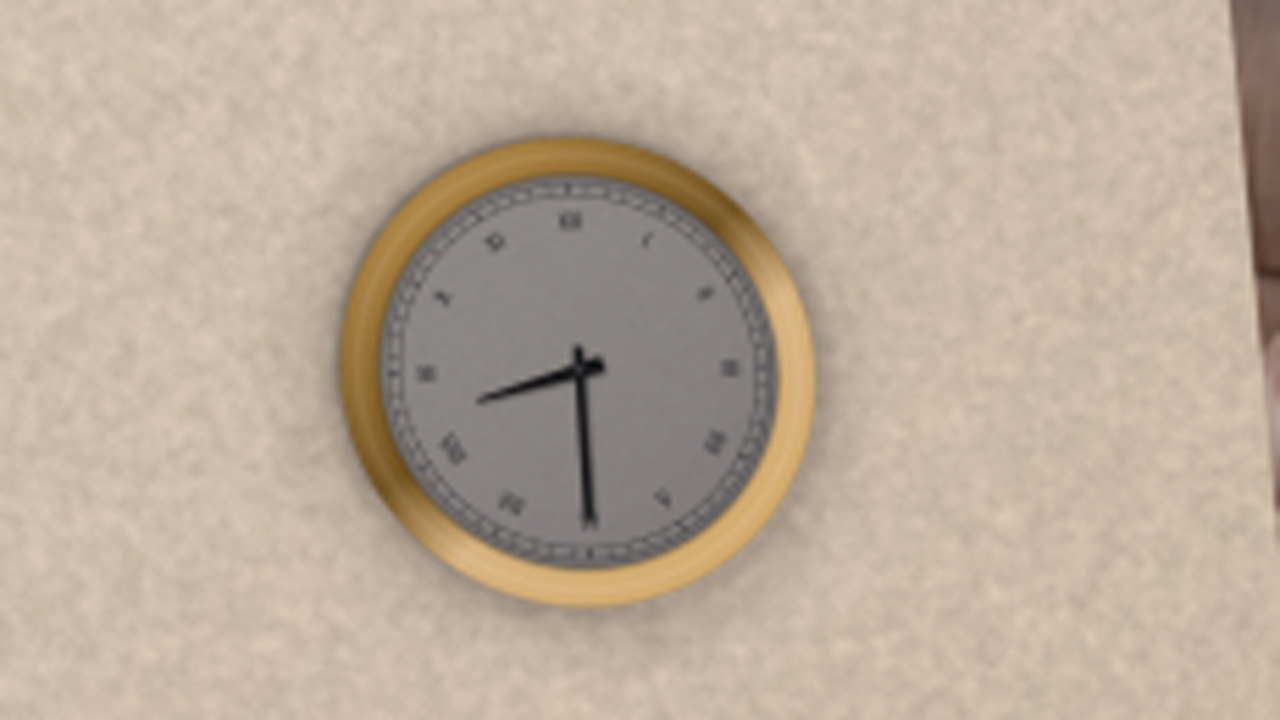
8:30
